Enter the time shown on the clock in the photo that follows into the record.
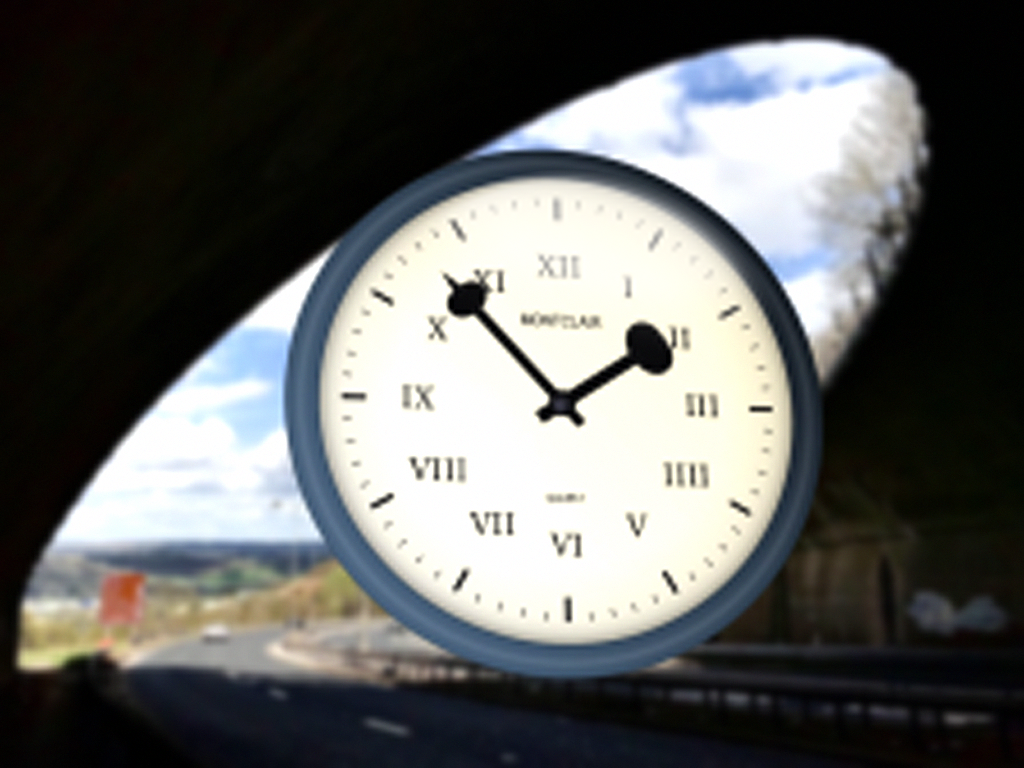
1:53
